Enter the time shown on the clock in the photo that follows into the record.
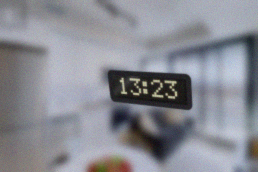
13:23
